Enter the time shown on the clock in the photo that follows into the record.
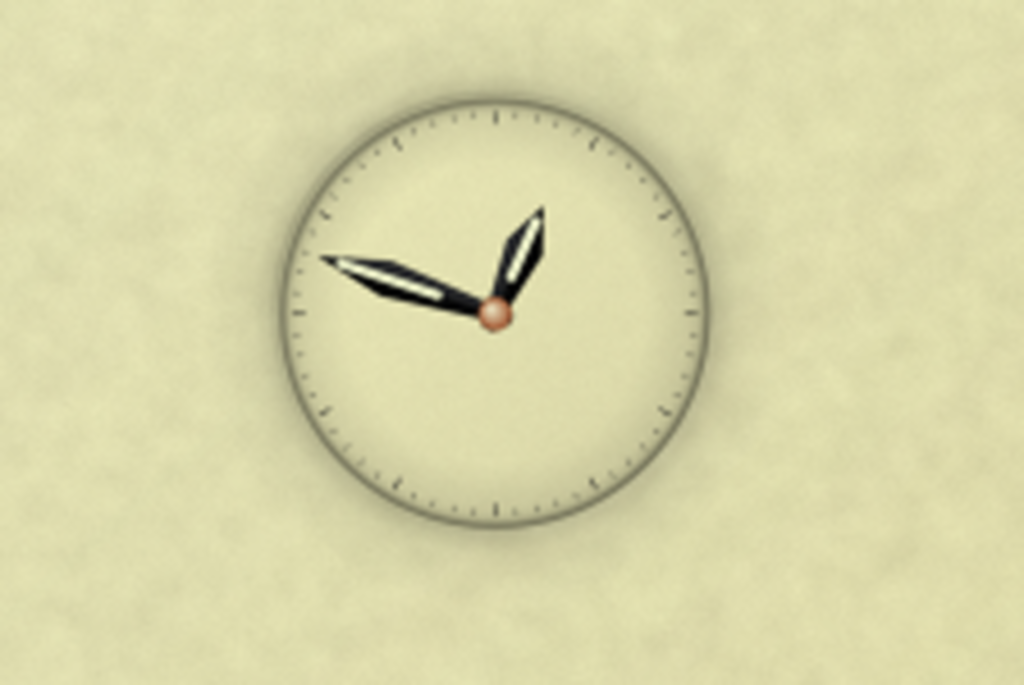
12:48
